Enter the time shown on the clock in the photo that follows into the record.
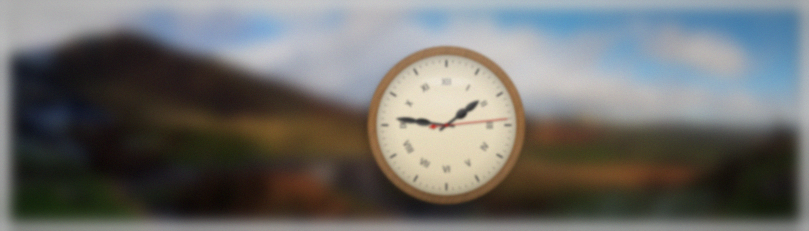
1:46:14
